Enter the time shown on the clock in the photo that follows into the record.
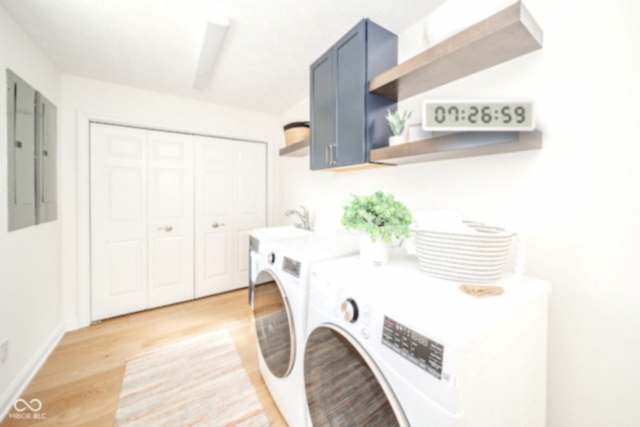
7:26:59
